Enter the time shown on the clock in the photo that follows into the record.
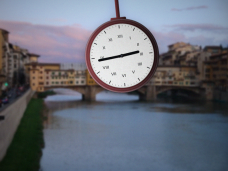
2:44
